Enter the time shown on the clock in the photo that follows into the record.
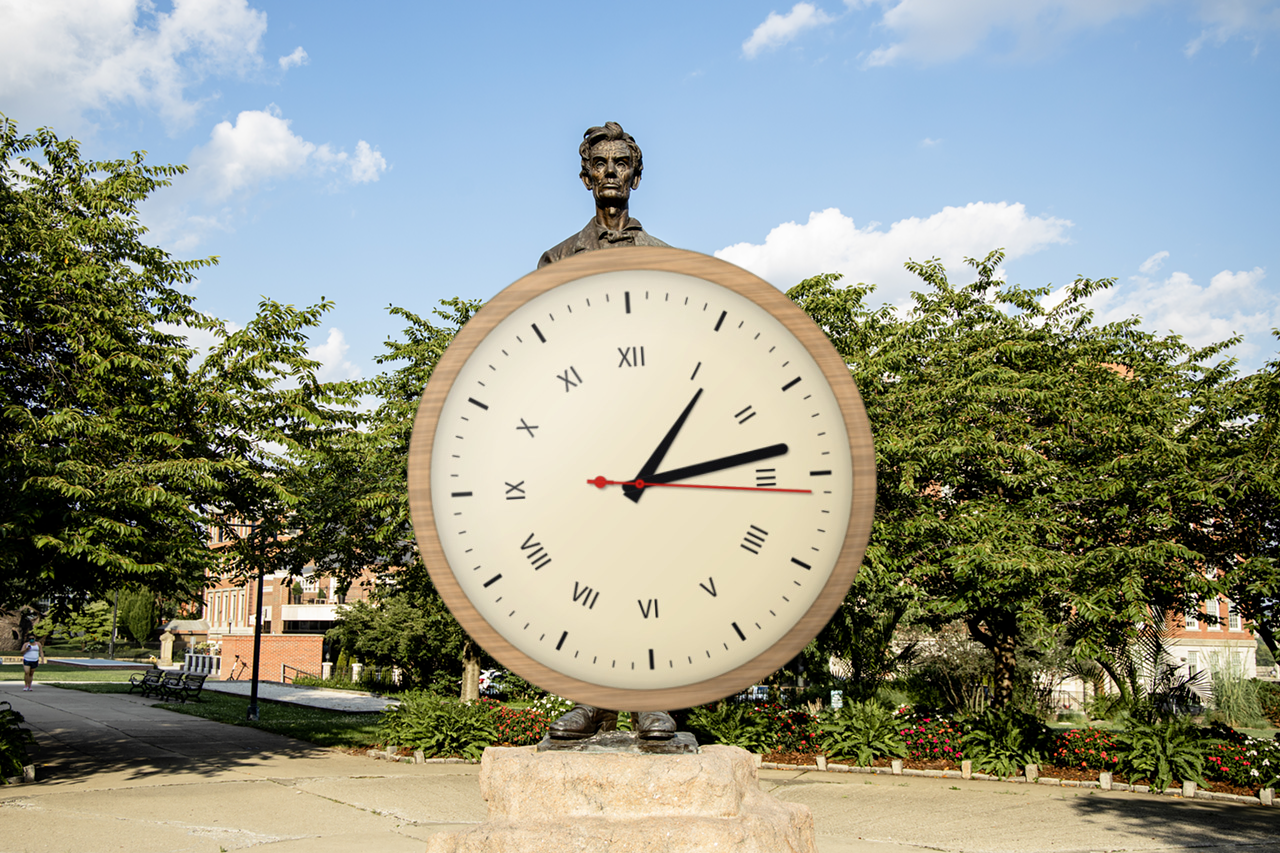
1:13:16
